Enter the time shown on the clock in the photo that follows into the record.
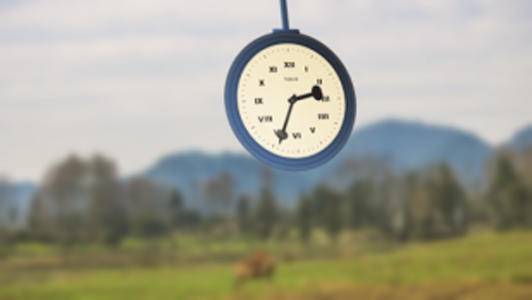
2:34
